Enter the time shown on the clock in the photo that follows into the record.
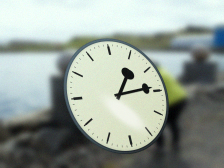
1:14
